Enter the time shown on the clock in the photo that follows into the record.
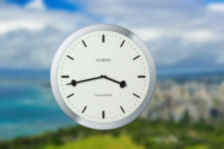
3:43
